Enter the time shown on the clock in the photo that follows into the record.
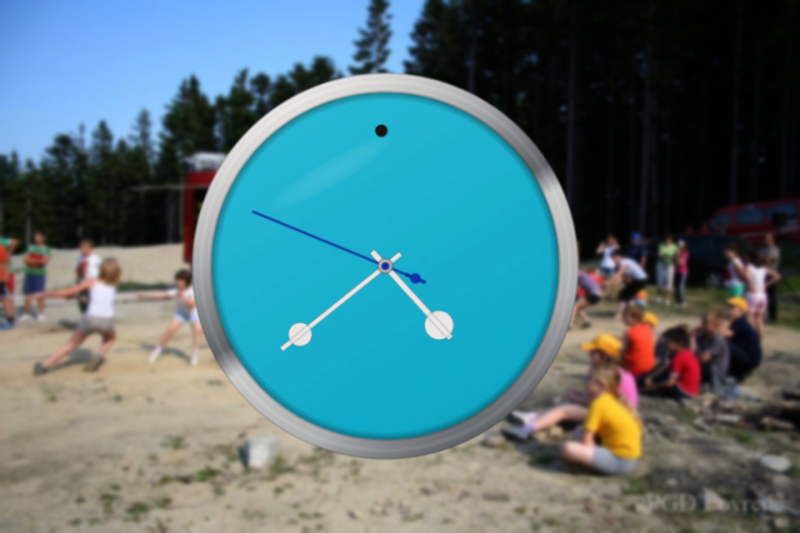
4:38:49
